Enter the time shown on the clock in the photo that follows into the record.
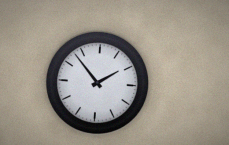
1:53
